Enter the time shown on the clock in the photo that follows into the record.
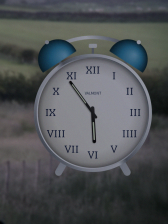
5:54
